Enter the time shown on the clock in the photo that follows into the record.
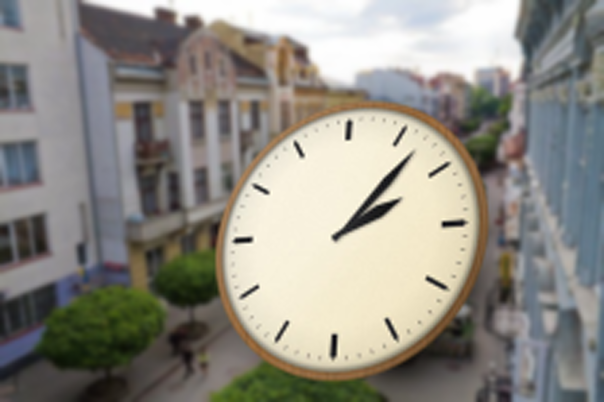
2:07
